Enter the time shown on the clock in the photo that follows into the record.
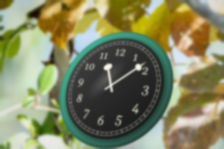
11:08
